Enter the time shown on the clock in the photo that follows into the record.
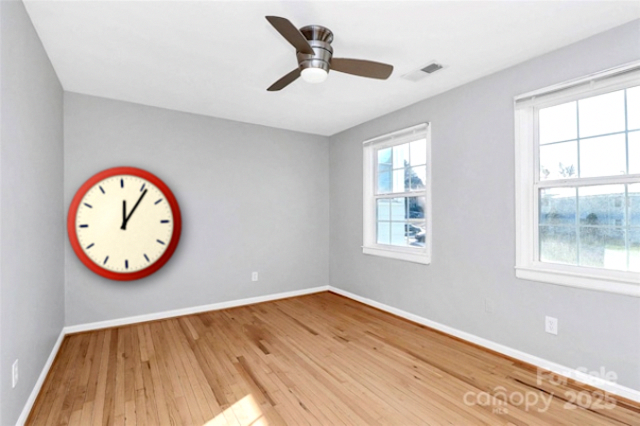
12:06
